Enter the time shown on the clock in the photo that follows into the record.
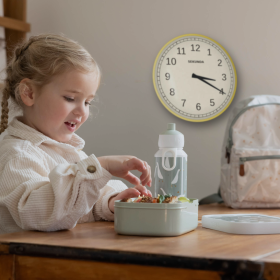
3:20
